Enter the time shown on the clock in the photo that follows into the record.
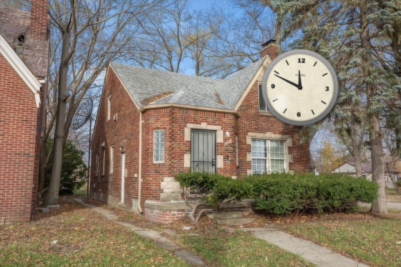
11:49
